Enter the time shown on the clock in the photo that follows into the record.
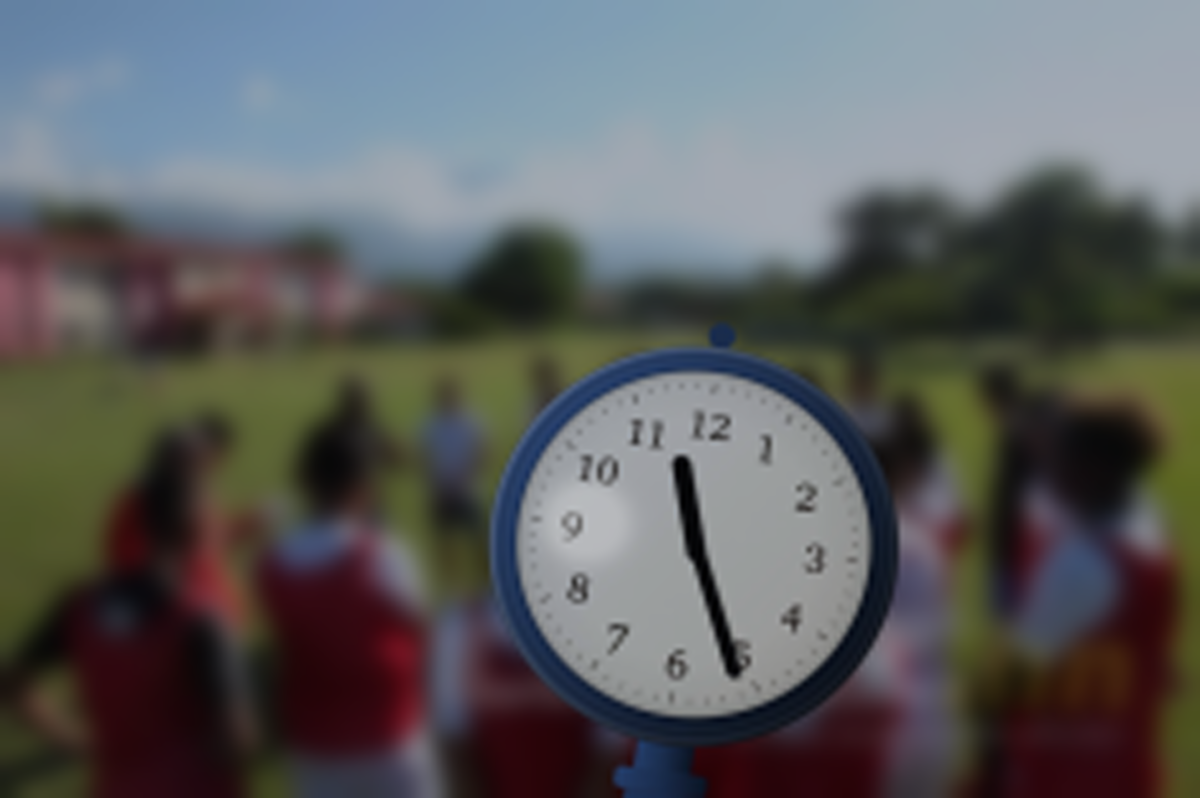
11:26
